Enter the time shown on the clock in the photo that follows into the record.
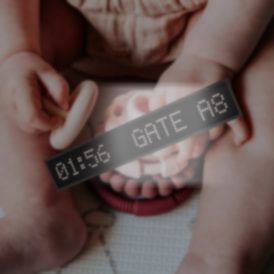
1:56
